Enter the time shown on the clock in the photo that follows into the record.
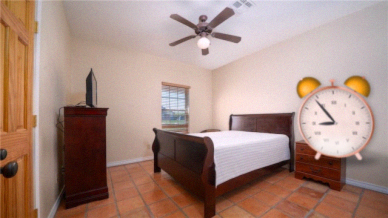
8:54
